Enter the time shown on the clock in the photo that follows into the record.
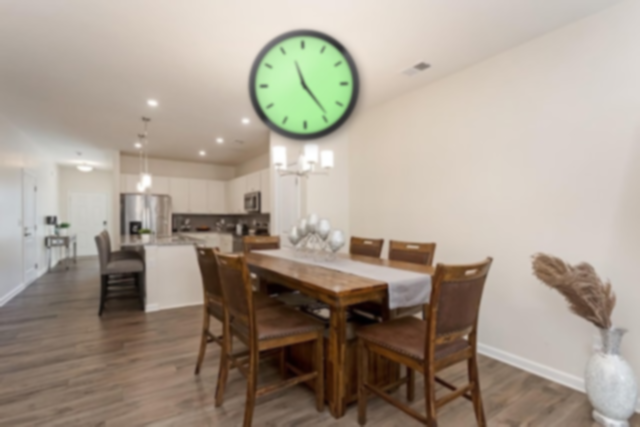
11:24
